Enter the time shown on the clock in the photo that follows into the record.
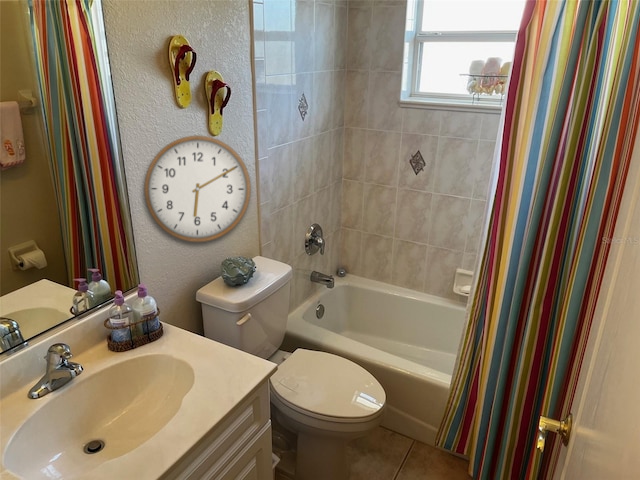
6:10
